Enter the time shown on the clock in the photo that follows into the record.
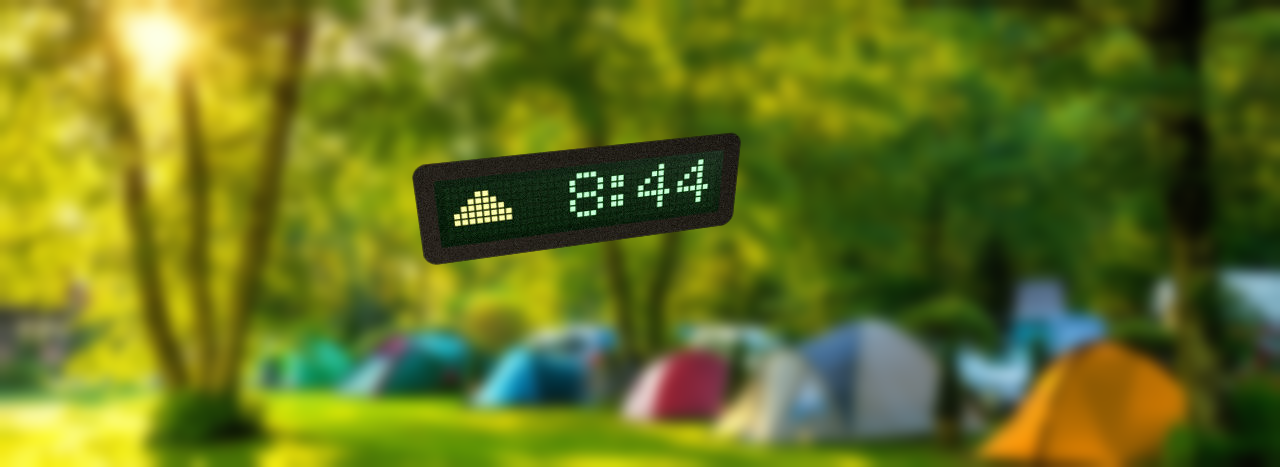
8:44
